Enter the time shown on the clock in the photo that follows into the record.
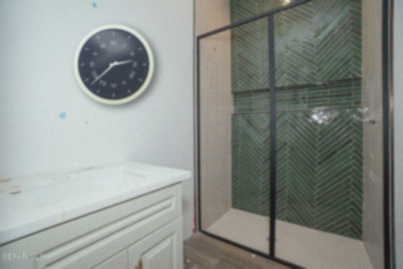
2:38
